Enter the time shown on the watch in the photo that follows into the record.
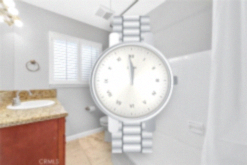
11:59
